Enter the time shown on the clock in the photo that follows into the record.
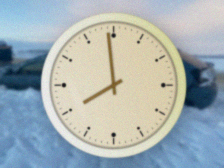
7:59
